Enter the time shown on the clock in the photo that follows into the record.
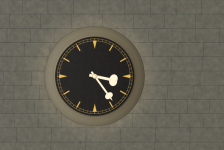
3:24
